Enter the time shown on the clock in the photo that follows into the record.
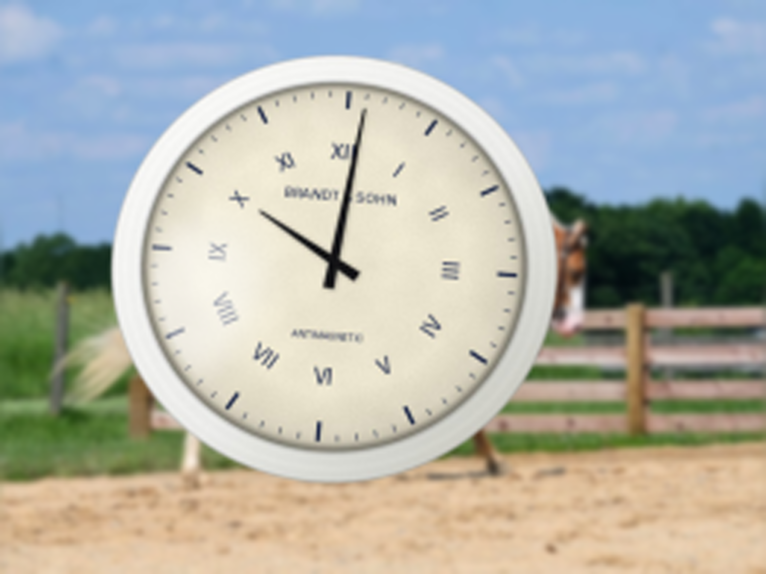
10:01
